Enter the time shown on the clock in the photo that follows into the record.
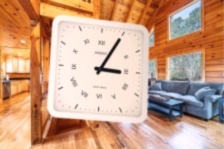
3:05
